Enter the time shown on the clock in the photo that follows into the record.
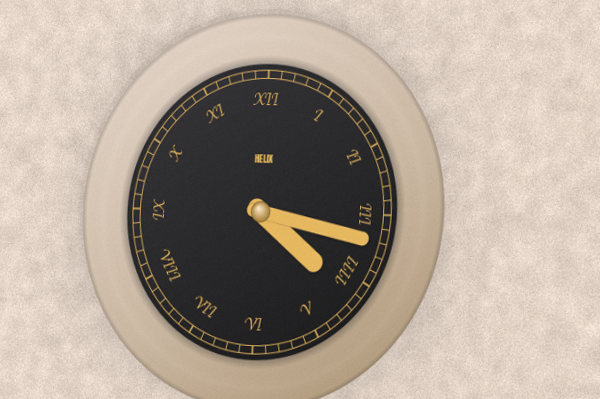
4:17
